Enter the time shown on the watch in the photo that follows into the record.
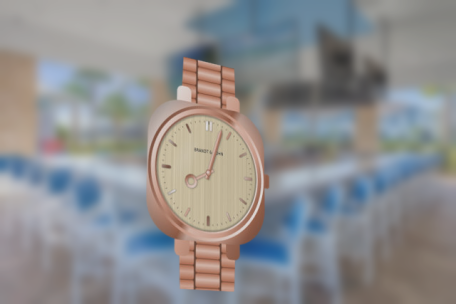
8:03
